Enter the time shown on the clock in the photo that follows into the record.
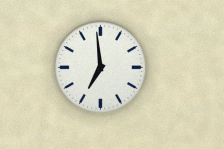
6:59
